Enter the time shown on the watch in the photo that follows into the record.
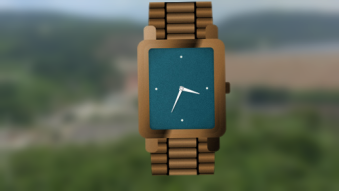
3:34
